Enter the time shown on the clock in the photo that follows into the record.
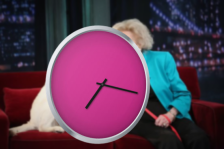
7:17
